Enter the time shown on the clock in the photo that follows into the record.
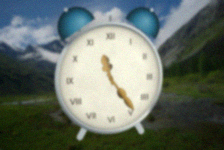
11:24
